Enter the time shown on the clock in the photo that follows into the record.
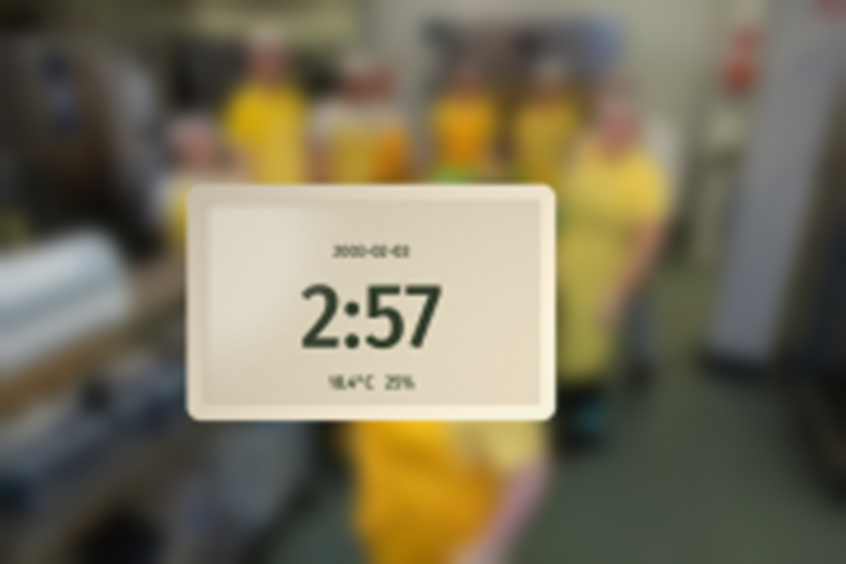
2:57
